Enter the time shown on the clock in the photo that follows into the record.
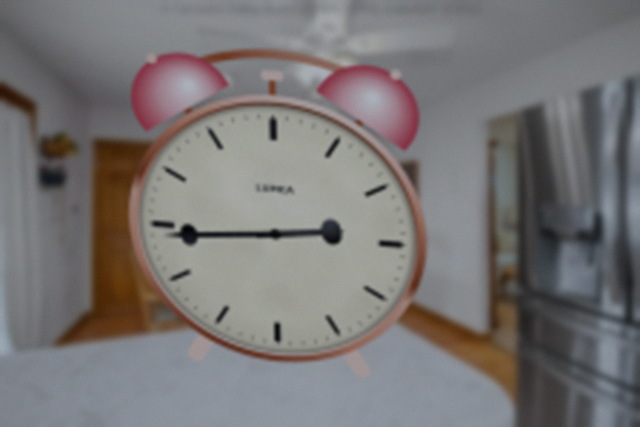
2:44
